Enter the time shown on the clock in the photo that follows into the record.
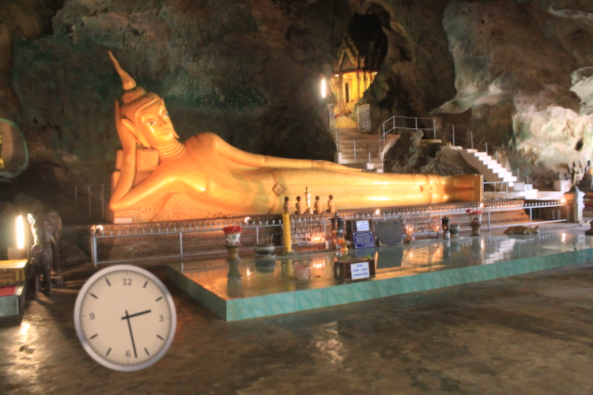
2:28
